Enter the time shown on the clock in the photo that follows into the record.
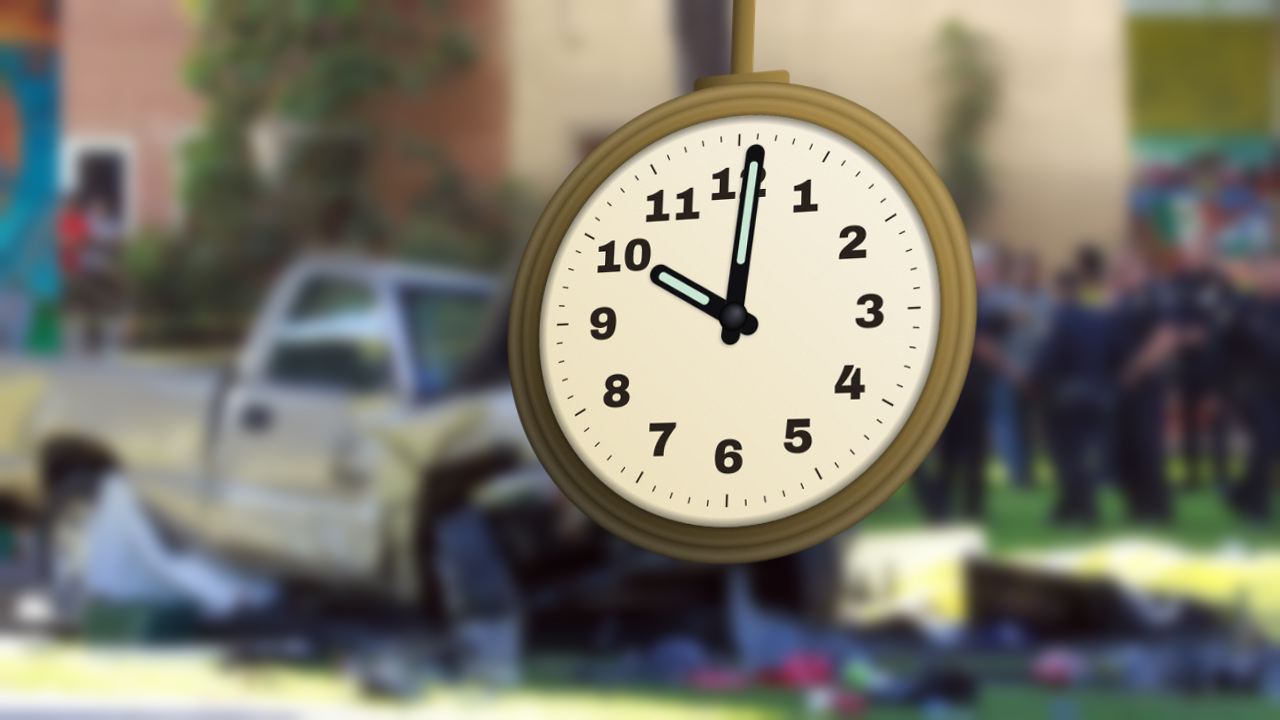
10:01
